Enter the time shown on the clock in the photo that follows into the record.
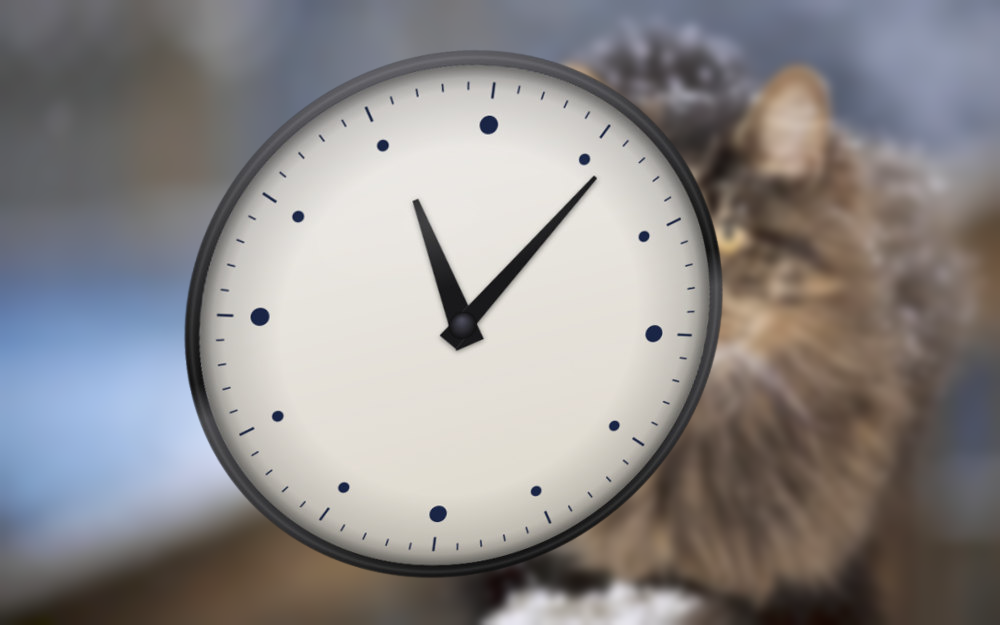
11:06
